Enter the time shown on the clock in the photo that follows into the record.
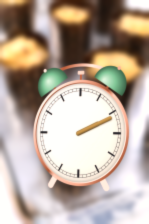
2:11
